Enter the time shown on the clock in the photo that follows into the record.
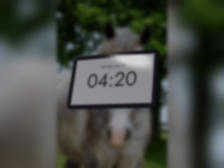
4:20
